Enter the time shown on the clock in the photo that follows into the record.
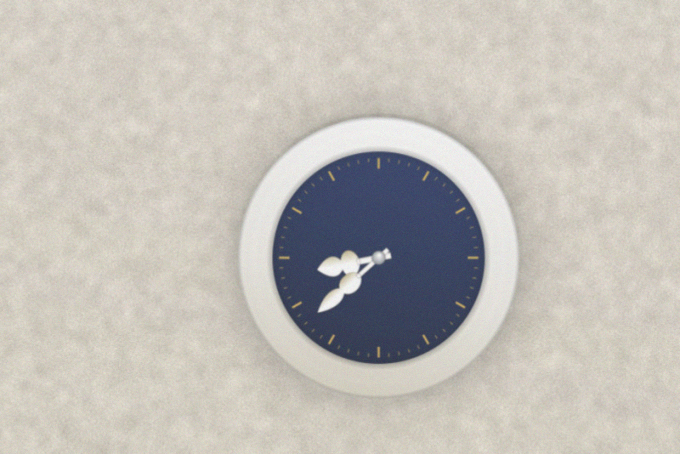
8:38
